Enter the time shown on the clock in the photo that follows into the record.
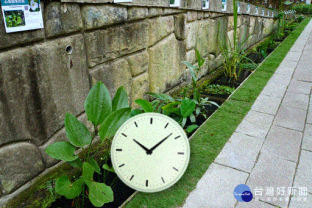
10:08
